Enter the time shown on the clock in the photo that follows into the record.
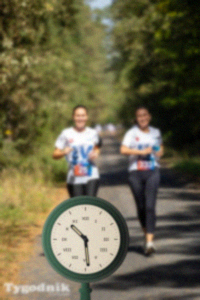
10:29
